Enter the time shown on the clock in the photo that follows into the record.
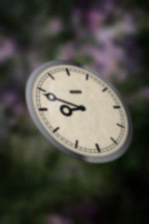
8:49
